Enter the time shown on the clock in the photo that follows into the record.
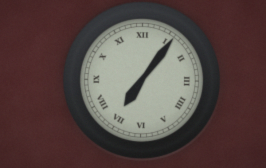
7:06
